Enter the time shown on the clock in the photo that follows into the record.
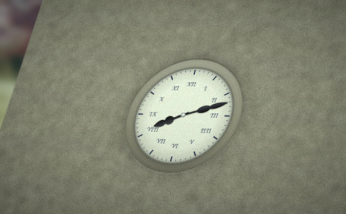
8:12
